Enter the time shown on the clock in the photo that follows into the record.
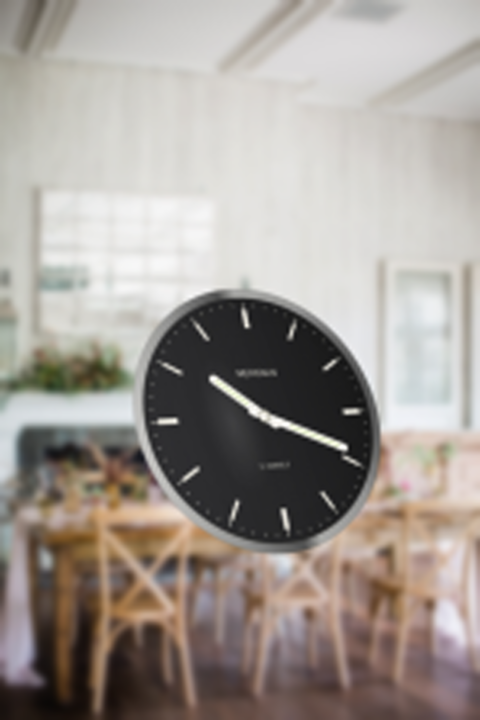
10:19
